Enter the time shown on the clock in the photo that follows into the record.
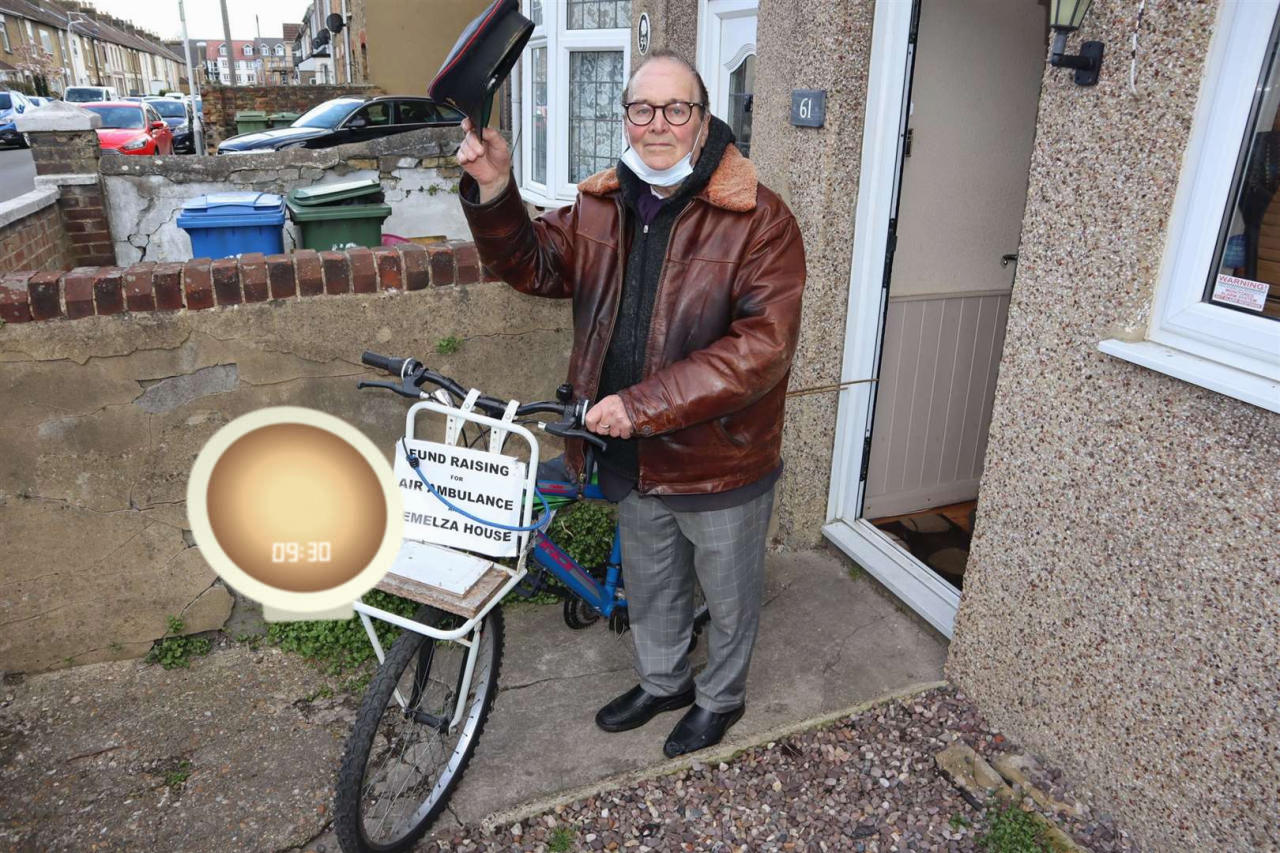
9:30
